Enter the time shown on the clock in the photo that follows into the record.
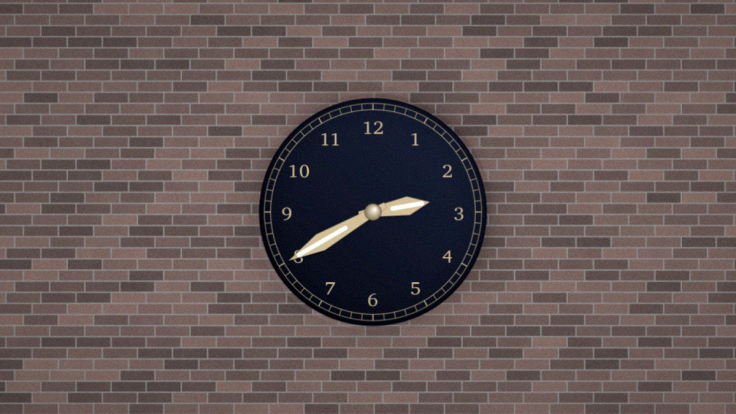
2:40
